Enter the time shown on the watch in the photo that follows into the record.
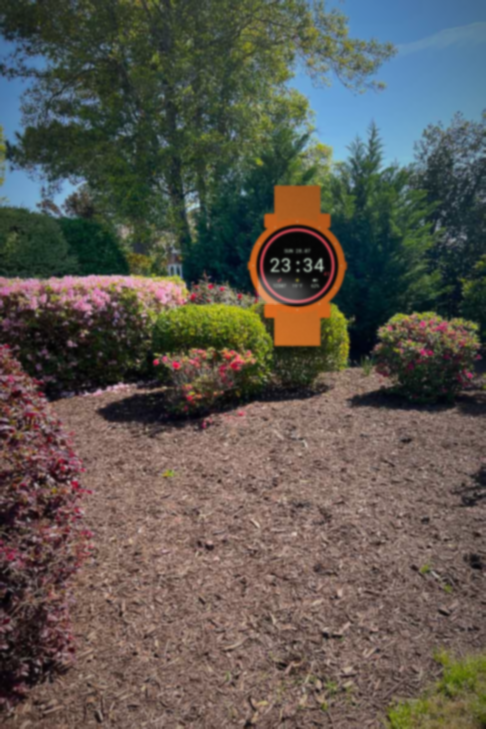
23:34
